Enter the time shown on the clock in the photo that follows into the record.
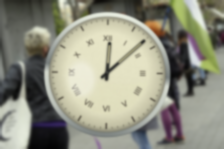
12:08
